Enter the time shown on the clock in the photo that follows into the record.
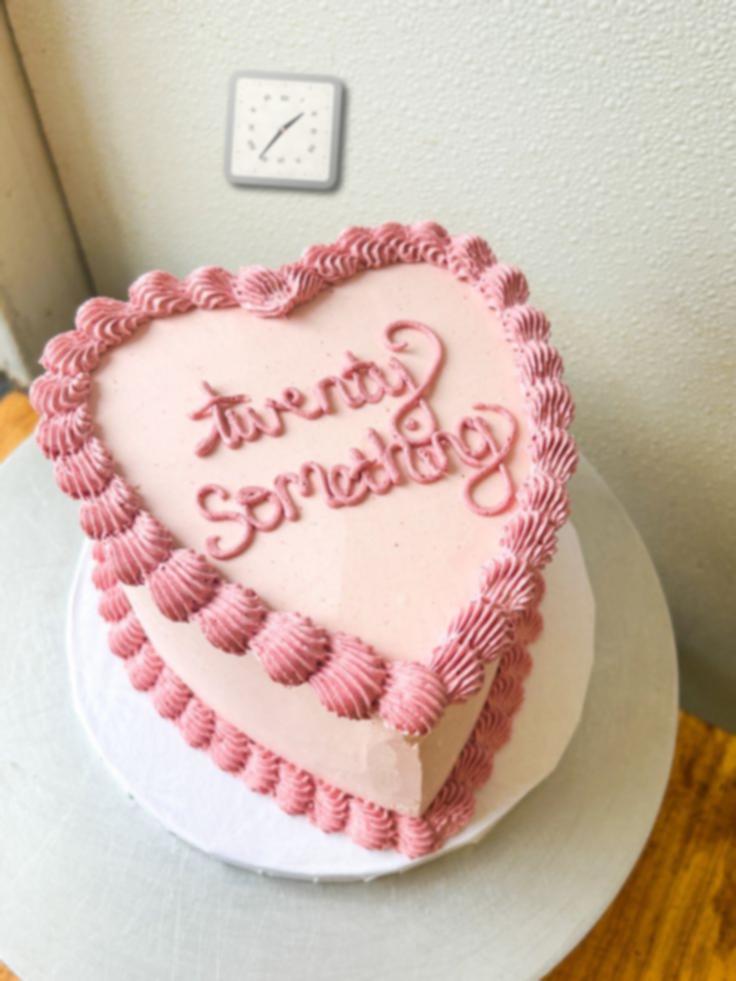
1:36
